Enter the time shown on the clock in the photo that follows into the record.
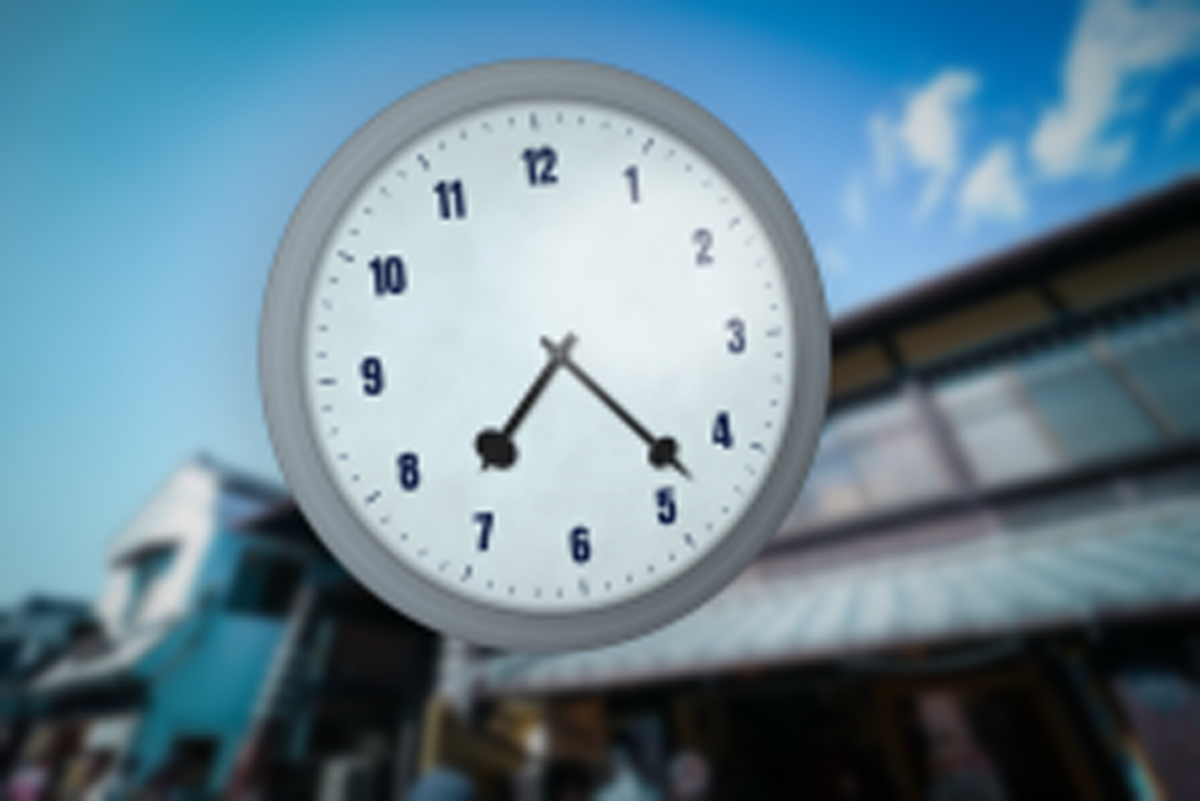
7:23
